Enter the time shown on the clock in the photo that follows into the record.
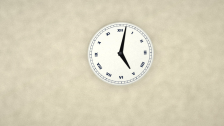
5:02
